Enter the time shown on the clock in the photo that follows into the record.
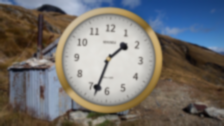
1:33
